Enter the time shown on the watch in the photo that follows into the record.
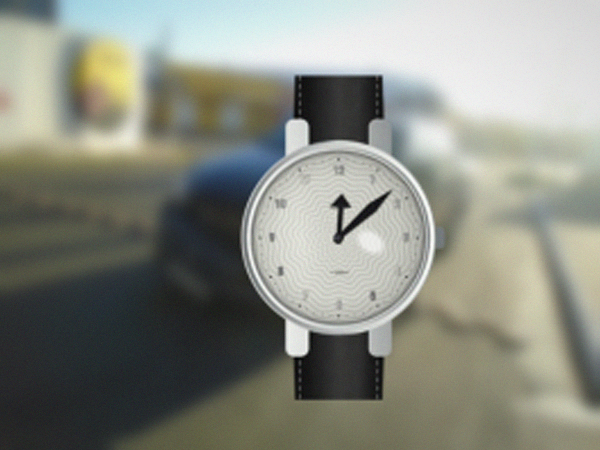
12:08
